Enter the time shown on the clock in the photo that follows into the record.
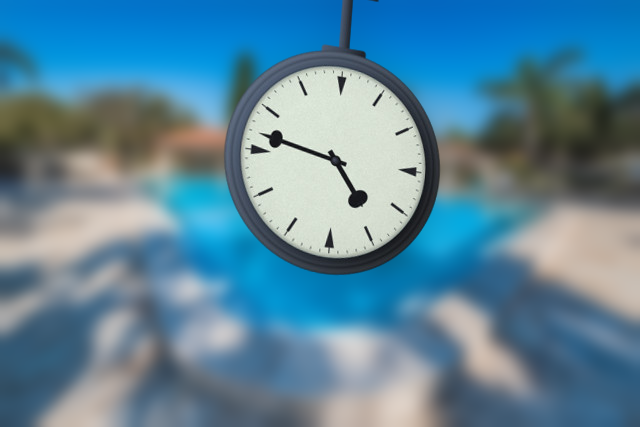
4:47
